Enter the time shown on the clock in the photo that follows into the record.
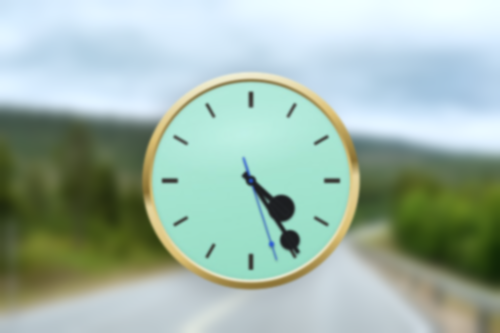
4:24:27
